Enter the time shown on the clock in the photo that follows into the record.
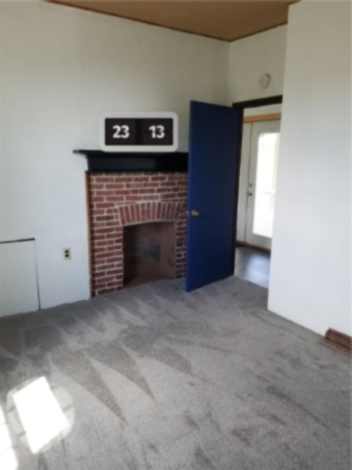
23:13
